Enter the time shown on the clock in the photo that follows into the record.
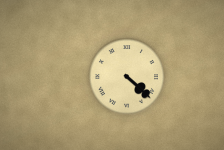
4:22
